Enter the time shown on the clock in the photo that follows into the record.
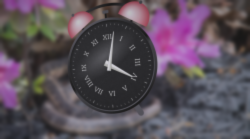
4:02
